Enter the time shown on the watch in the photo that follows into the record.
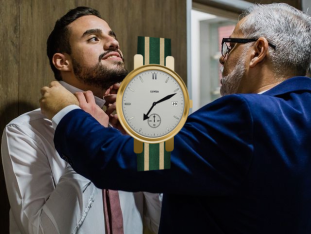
7:11
